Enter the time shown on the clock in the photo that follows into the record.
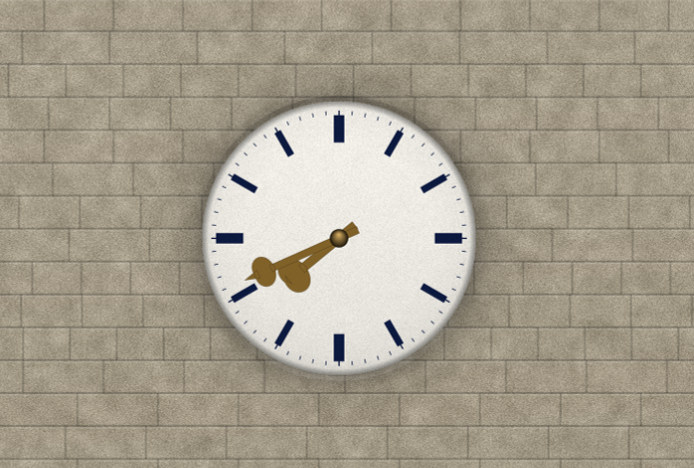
7:41
